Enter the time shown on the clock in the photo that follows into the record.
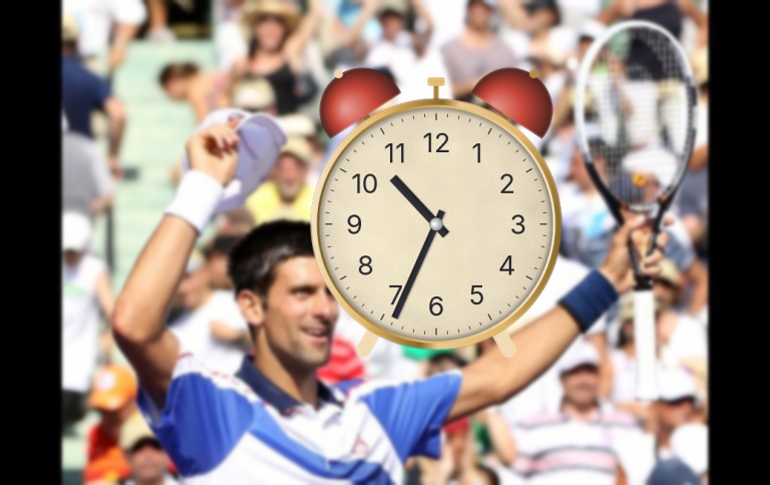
10:34
